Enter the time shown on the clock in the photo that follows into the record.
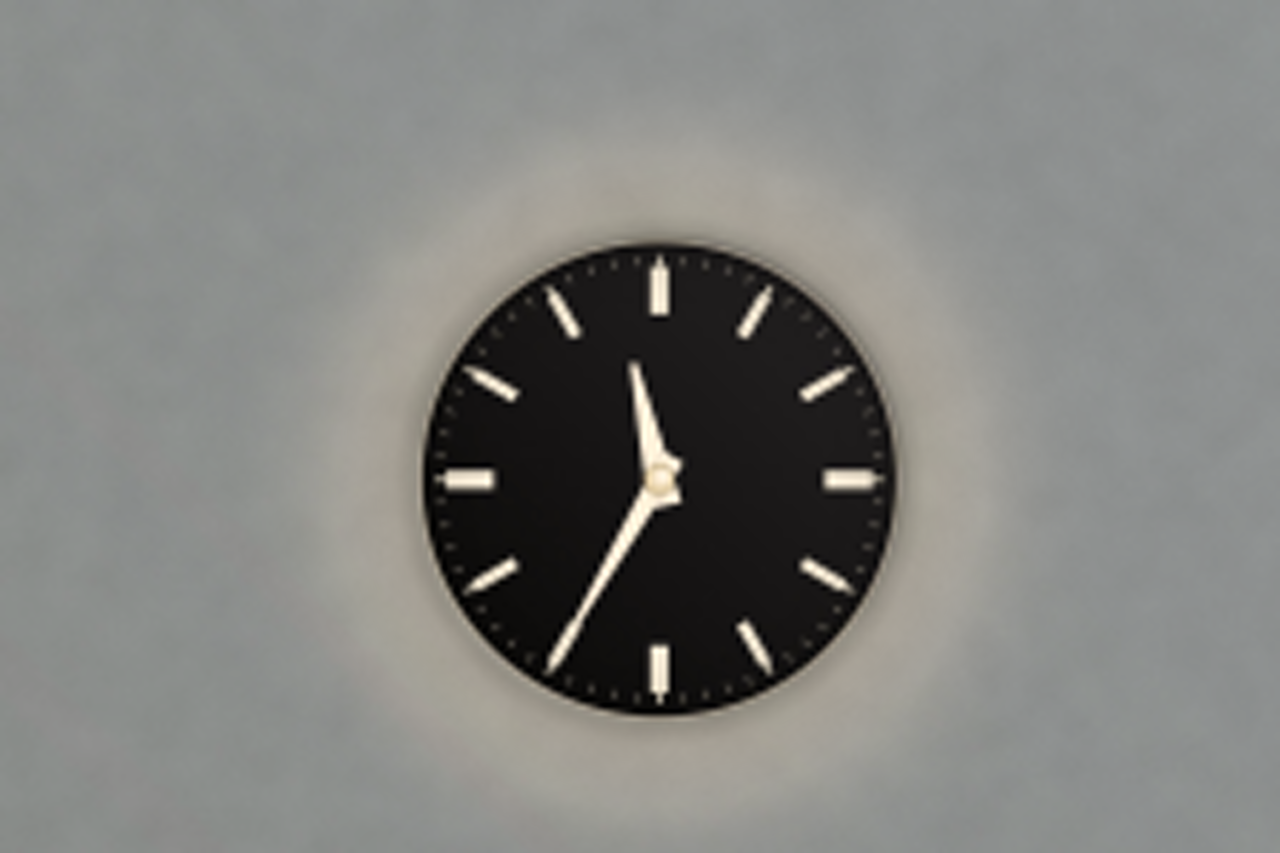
11:35
